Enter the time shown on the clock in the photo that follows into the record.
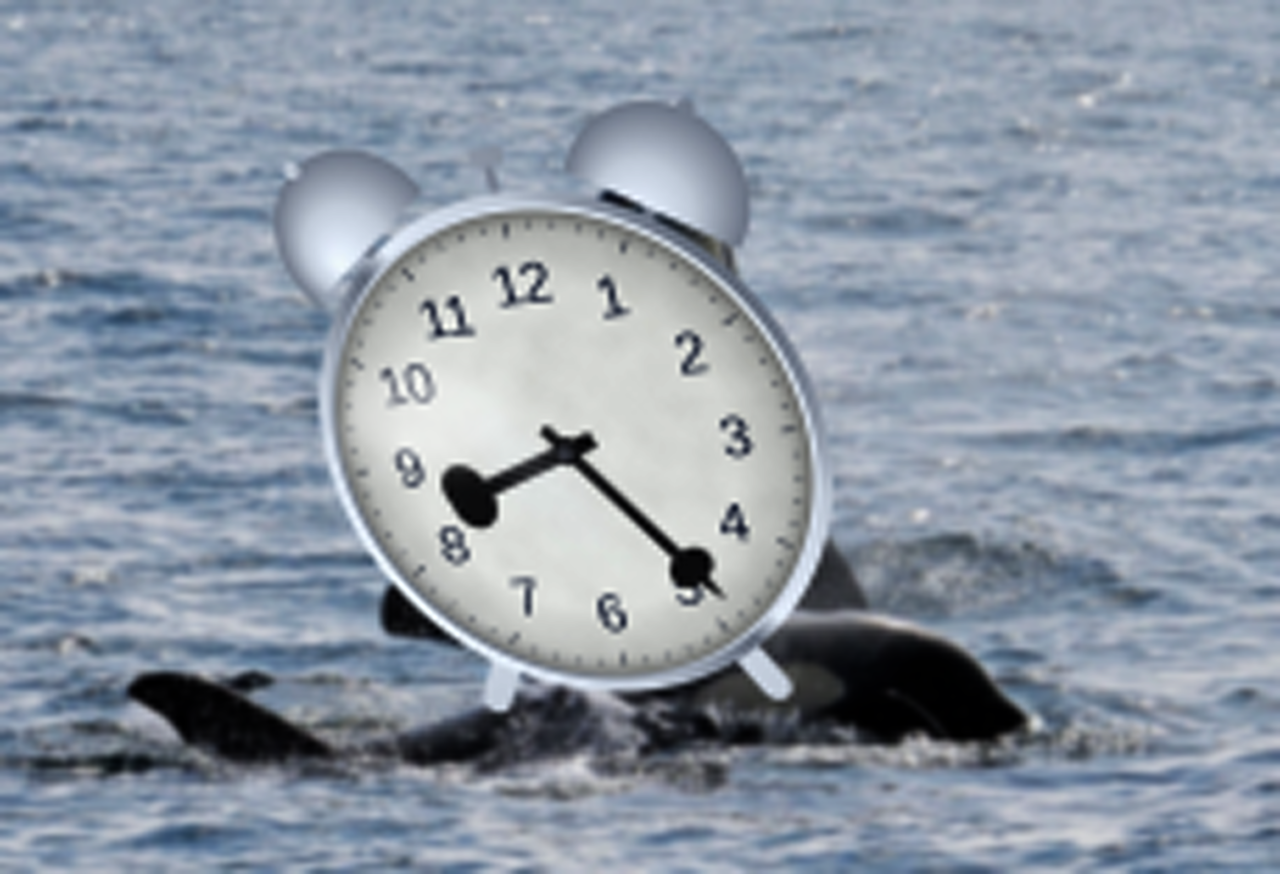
8:24
